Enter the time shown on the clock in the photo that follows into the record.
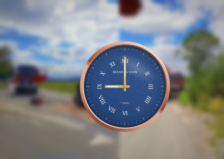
9:00
